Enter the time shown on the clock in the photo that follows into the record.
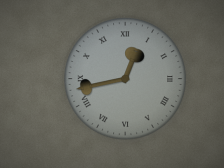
12:43
